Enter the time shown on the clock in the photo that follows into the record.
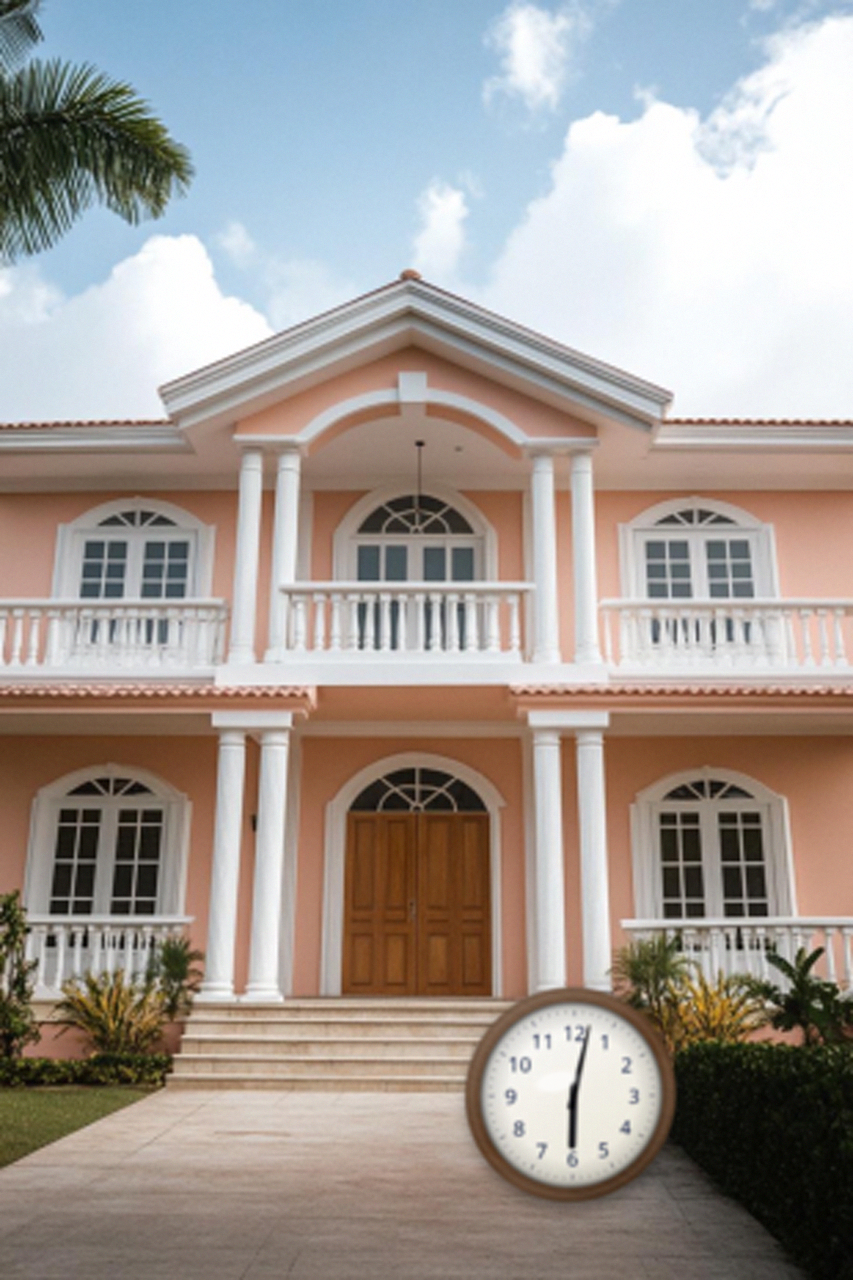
6:02
